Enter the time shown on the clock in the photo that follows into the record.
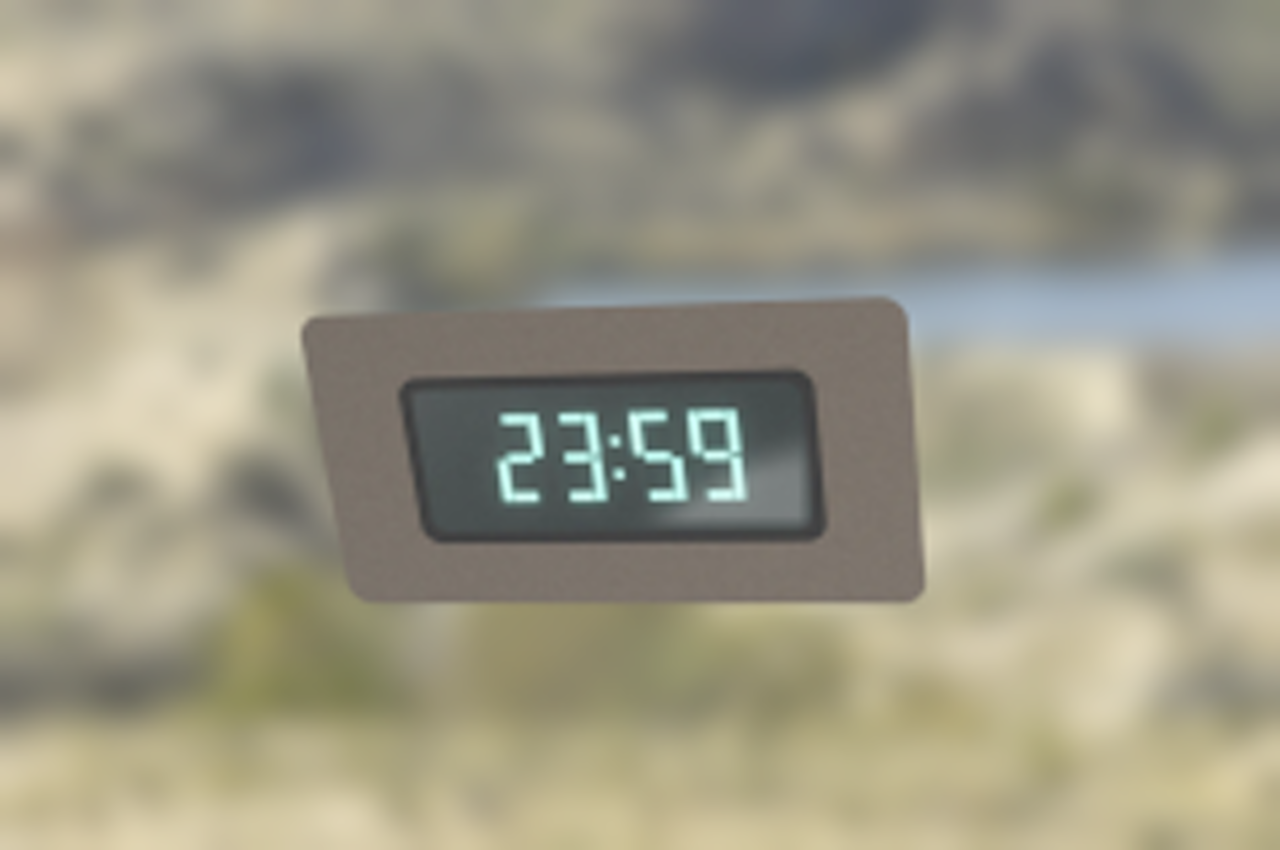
23:59
